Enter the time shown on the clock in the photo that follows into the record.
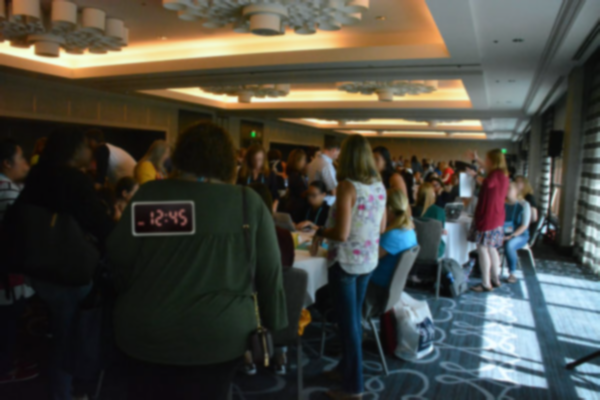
12:45
